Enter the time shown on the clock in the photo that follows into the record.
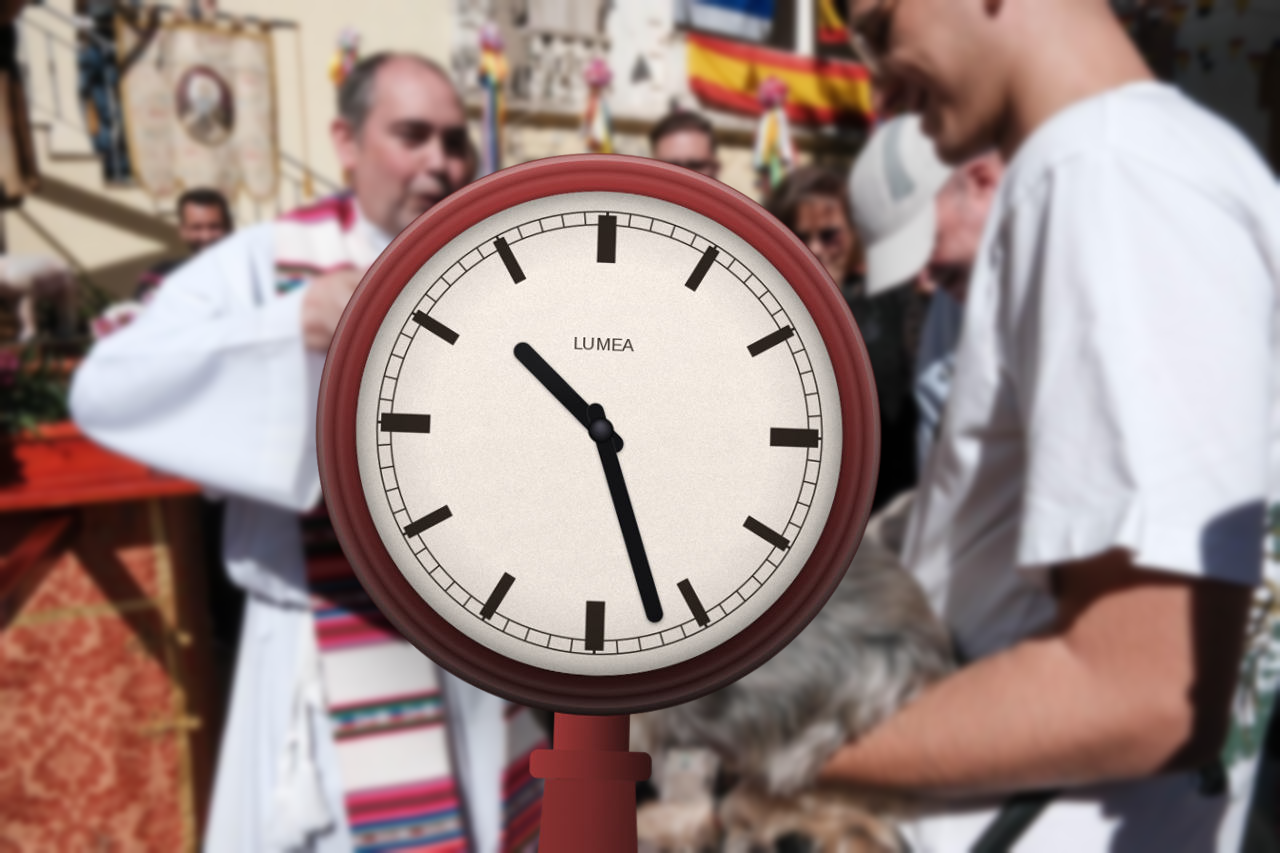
10:27
